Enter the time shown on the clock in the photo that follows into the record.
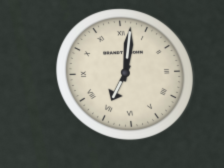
7:02
